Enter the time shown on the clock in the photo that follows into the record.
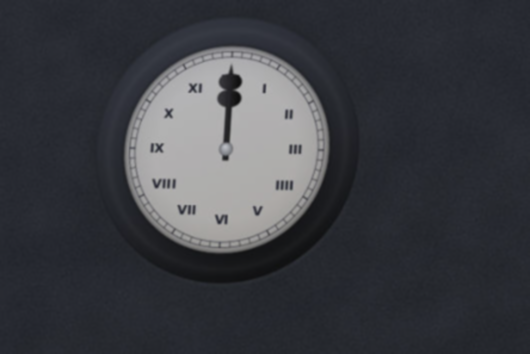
12:00
